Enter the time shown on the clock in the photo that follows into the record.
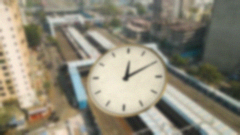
12:10
